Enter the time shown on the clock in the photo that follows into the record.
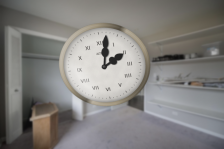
2:02
